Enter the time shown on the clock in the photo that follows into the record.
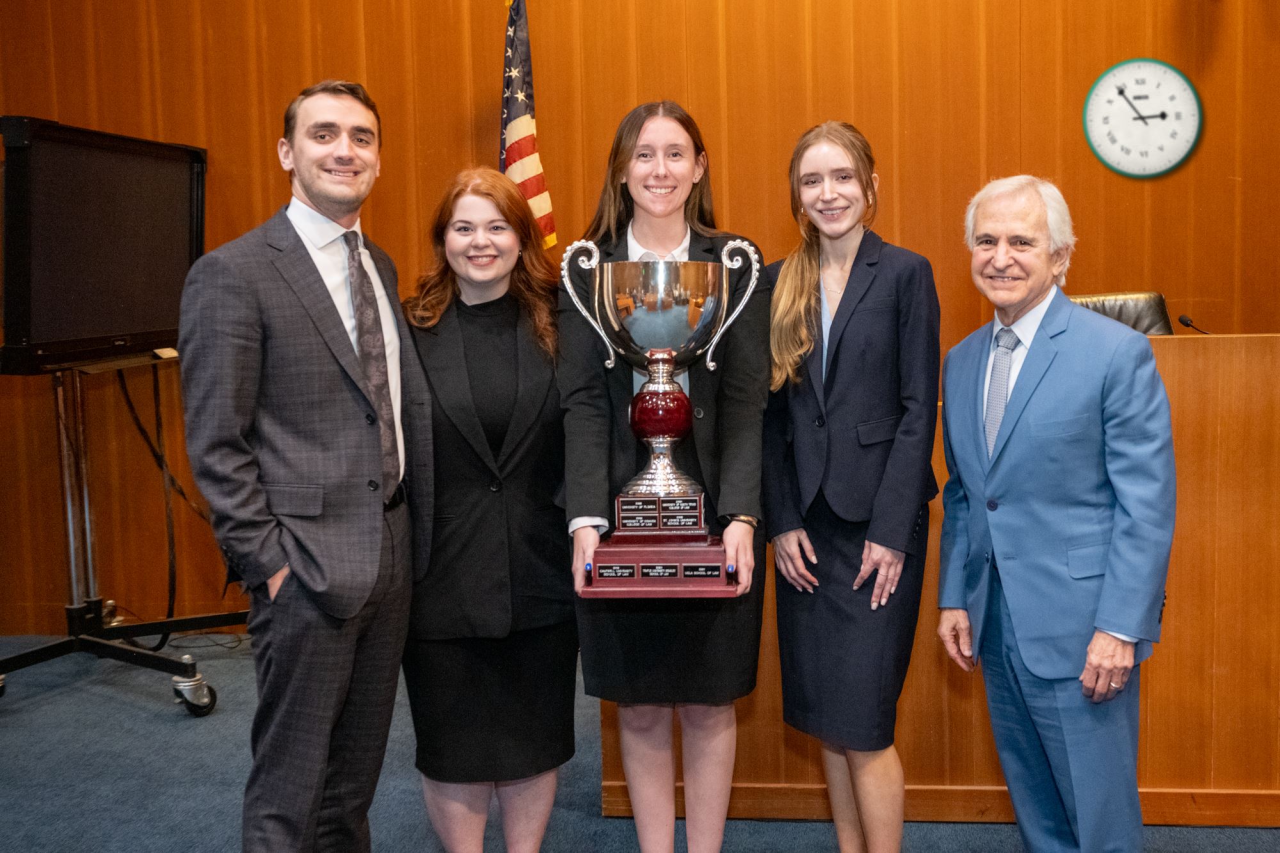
2:54
